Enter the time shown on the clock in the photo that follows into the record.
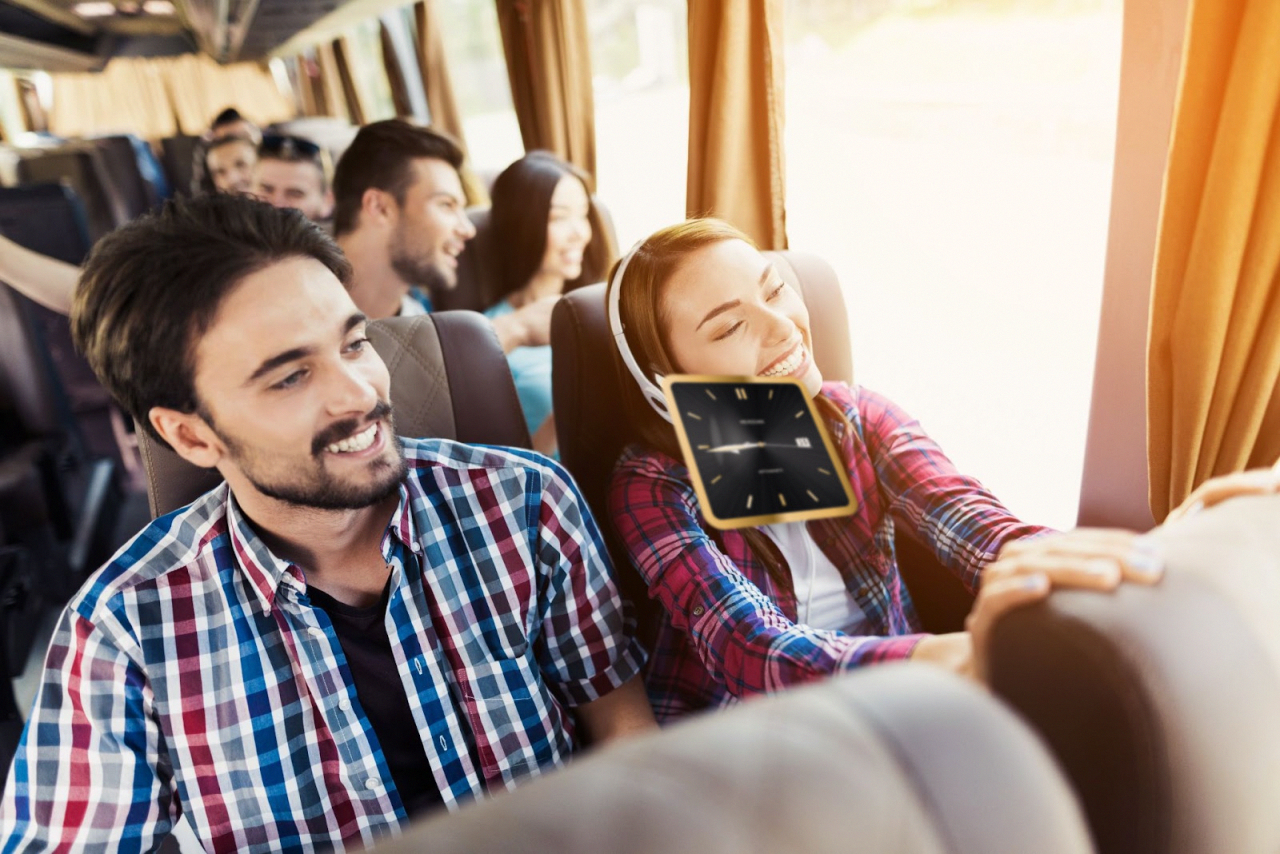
8:44:16
